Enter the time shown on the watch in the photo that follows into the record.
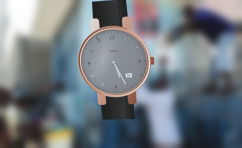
5:26
